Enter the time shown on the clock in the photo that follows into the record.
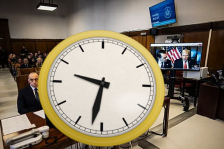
9:32
